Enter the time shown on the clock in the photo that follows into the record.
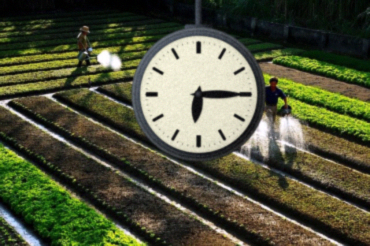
6:15
